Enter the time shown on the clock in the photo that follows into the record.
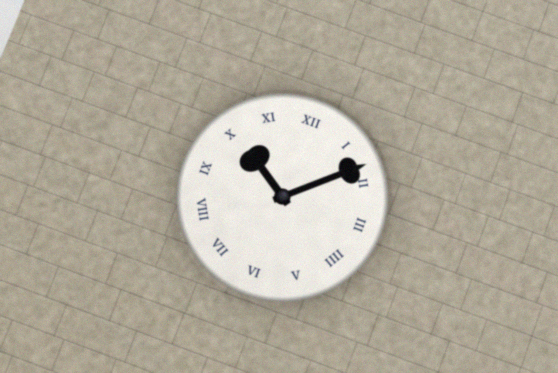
10:08
